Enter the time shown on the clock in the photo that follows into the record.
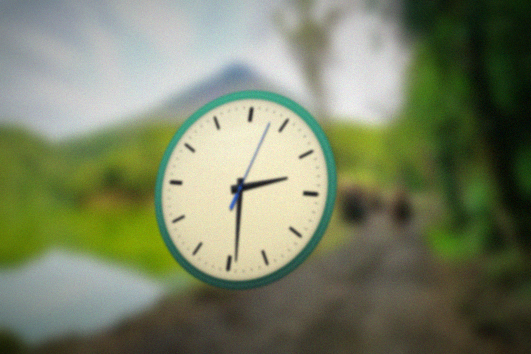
2:29:03
